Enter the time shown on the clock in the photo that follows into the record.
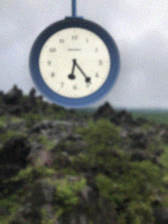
6:24
